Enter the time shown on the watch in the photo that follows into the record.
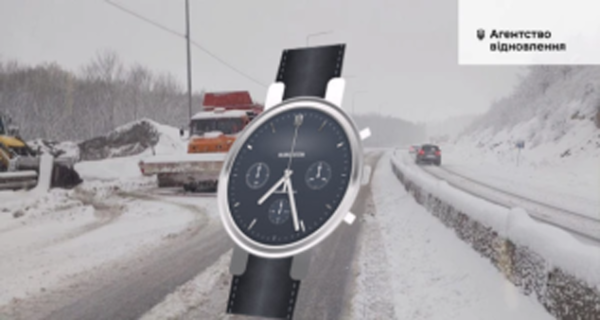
7:26
